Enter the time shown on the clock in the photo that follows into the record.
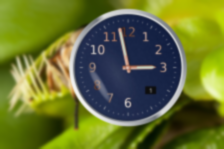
2:58
